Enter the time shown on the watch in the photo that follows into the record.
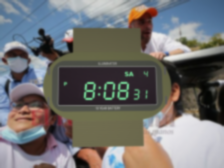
8:08:31
